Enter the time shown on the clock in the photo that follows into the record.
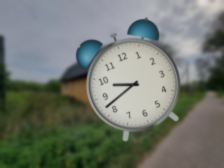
9:42
